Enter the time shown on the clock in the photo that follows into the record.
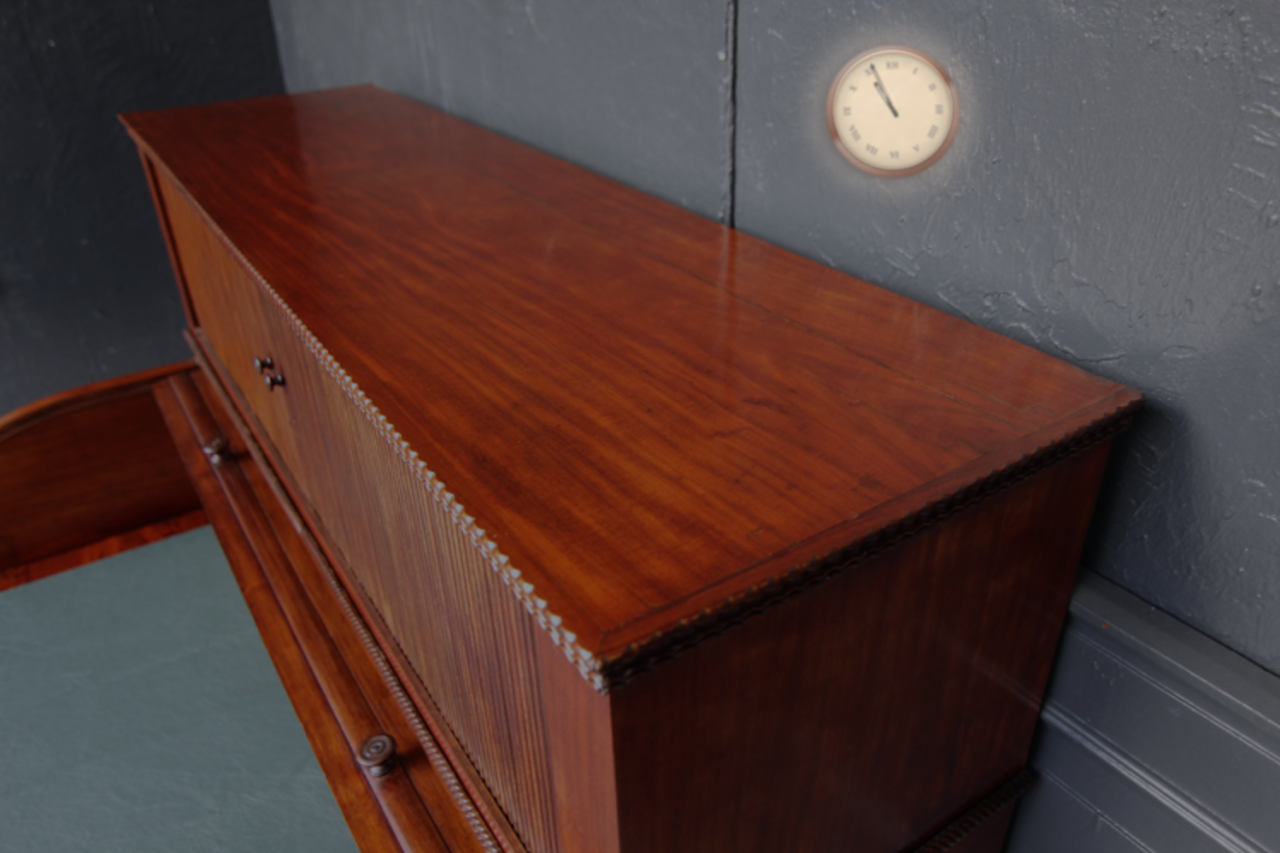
10:56
